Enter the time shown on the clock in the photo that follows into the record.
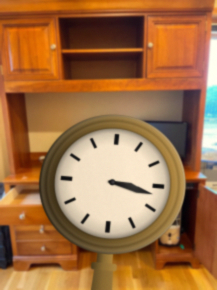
3:17
